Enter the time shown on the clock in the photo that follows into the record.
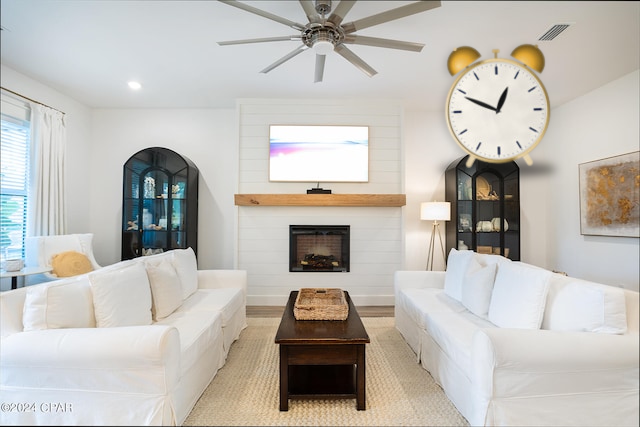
12:49
